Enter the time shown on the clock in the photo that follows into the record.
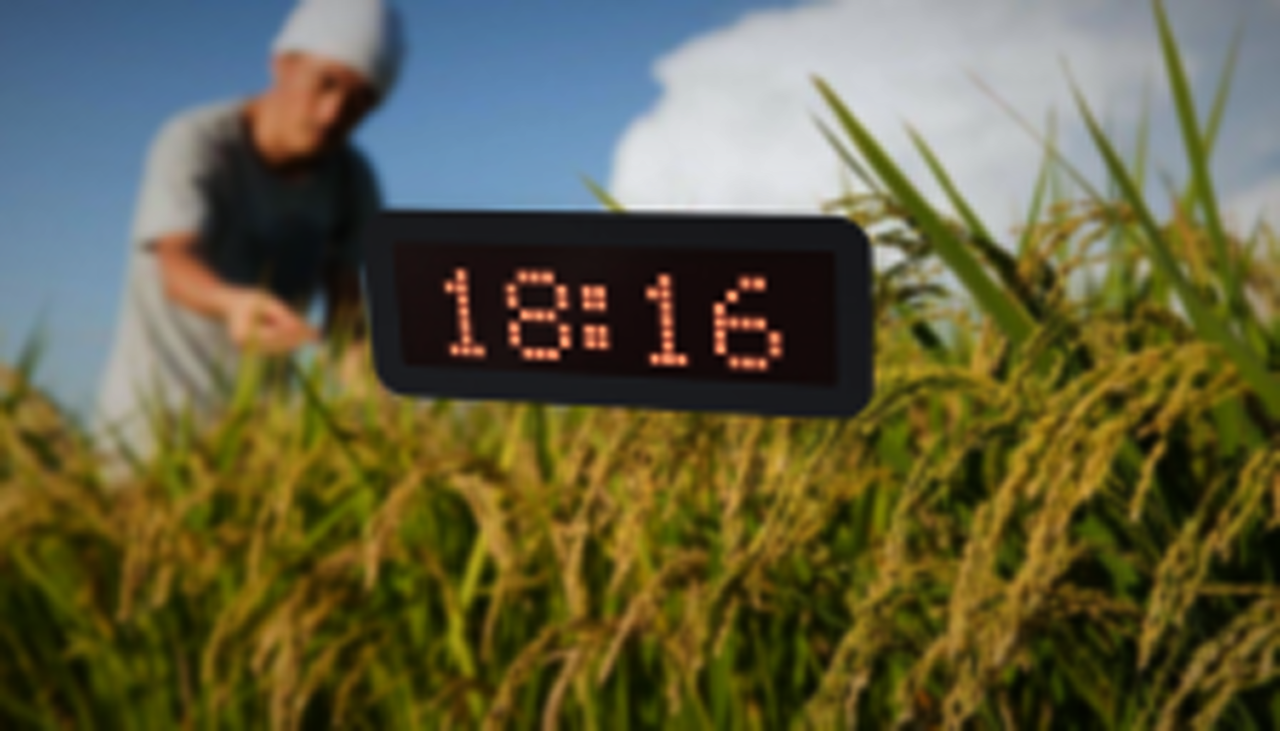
18:16
